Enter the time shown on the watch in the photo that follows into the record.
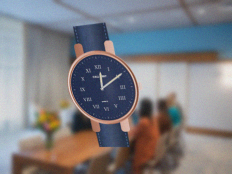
12:10
